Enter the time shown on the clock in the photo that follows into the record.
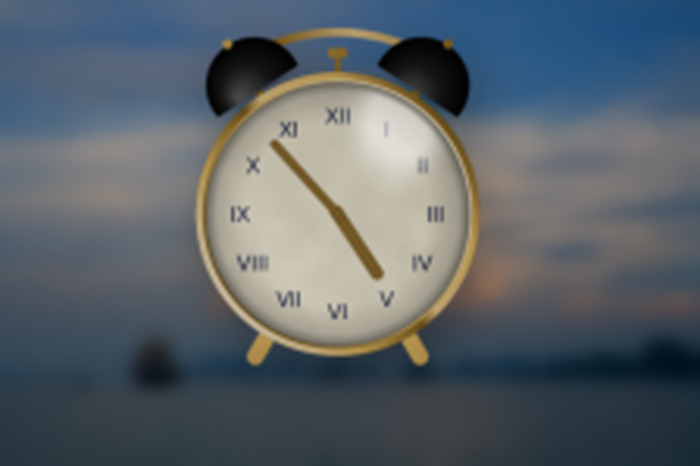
4:53
